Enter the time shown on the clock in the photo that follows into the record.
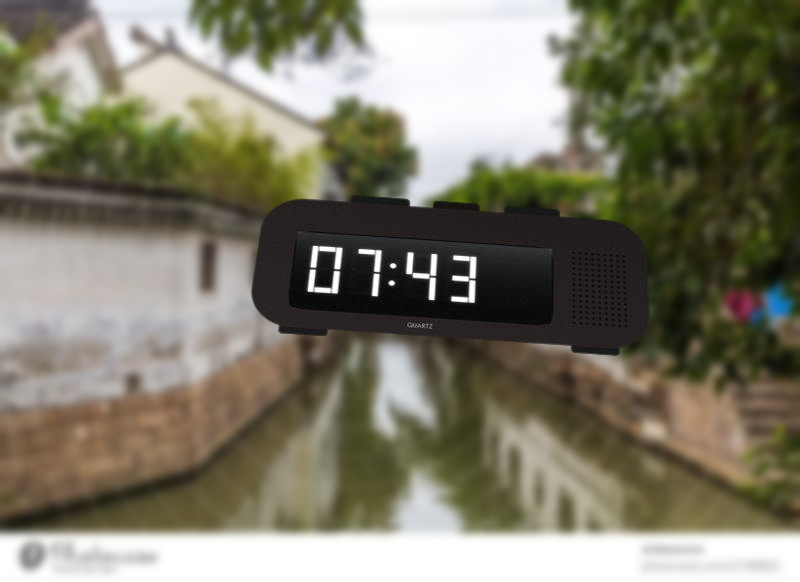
7:43
